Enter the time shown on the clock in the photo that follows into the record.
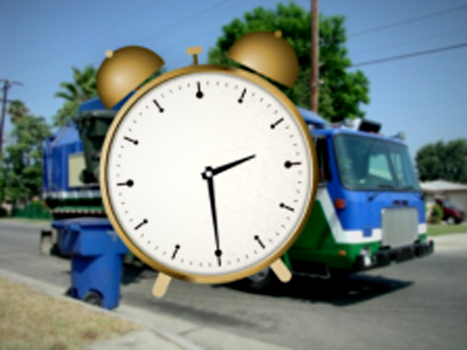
2:30
